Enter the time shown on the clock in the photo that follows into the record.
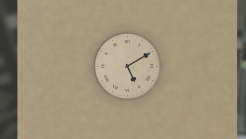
5:10
